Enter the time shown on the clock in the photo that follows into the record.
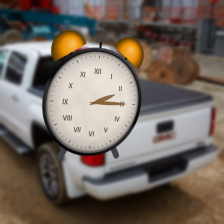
2:15
